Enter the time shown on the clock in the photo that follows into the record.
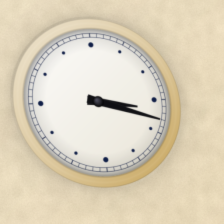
3:18
